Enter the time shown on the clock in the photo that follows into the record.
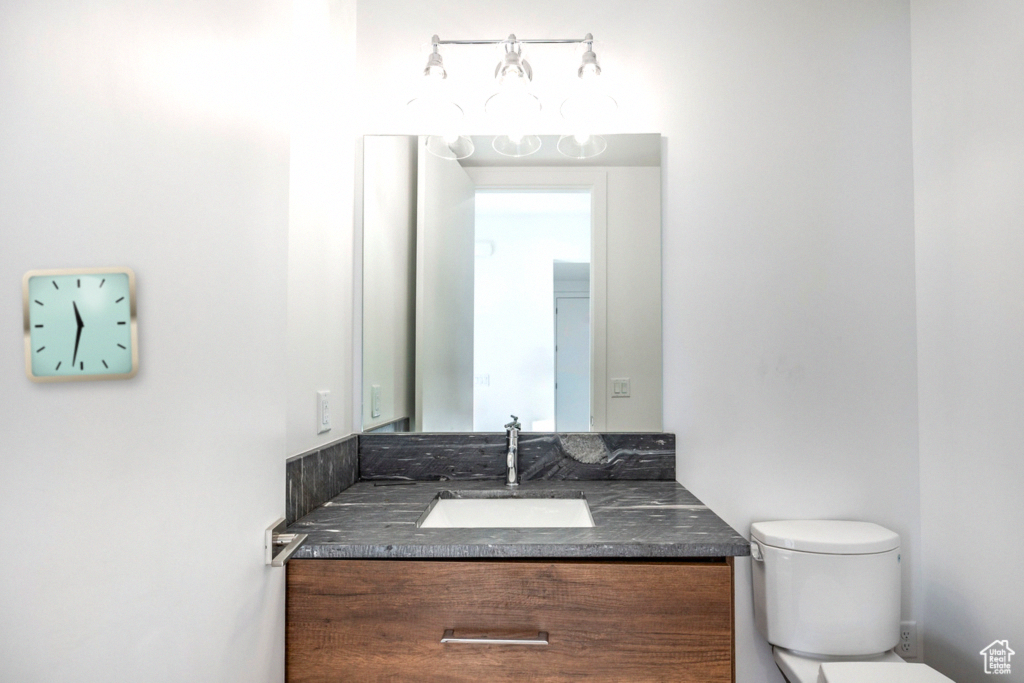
11:32
